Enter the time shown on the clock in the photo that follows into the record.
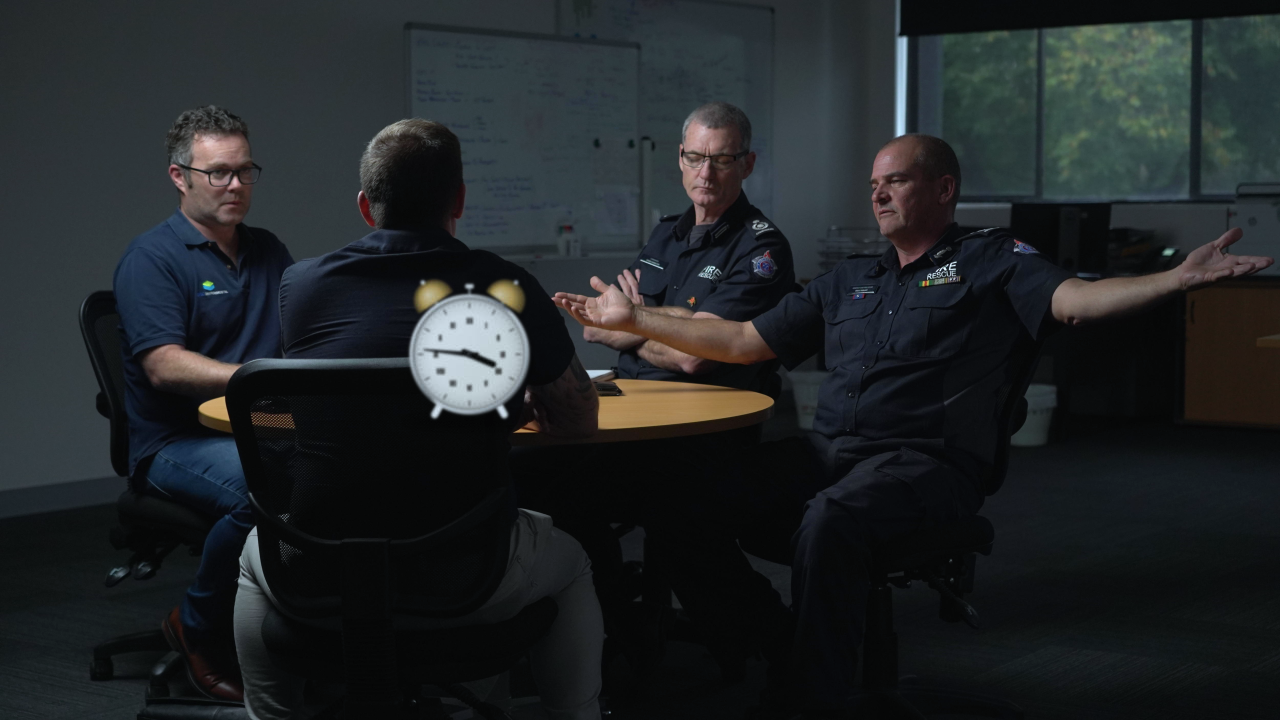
3:46
